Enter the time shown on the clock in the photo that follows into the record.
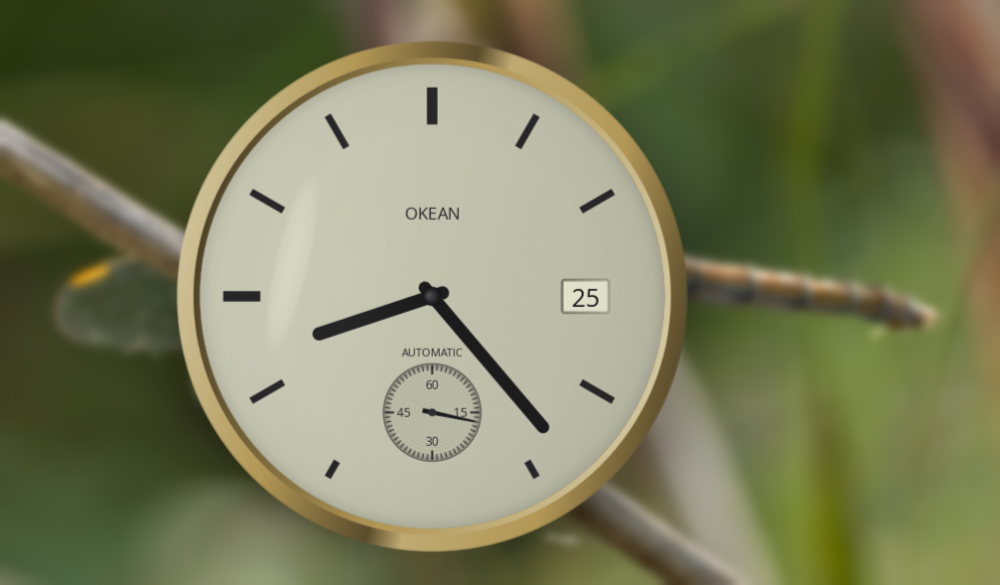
8:23:17
